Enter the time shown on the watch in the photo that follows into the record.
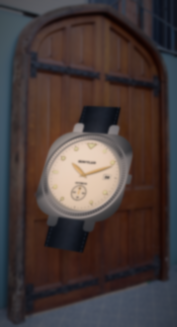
10:11
